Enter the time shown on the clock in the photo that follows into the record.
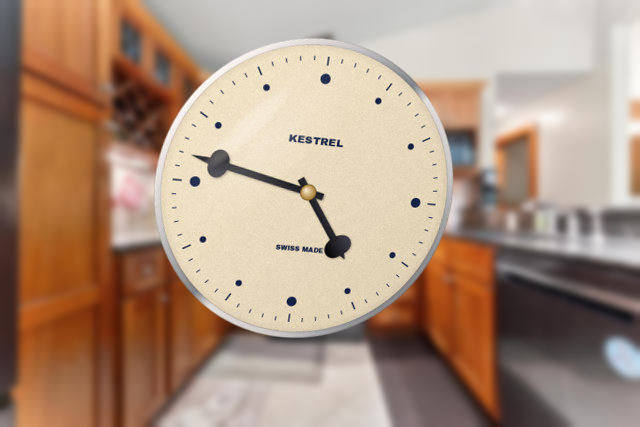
4:47
